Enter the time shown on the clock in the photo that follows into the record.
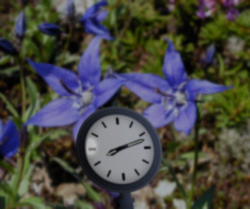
8:12
